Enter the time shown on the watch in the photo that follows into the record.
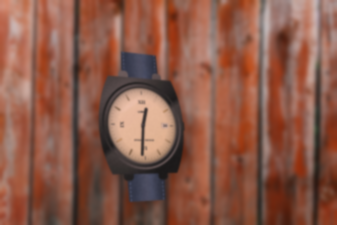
12:31
